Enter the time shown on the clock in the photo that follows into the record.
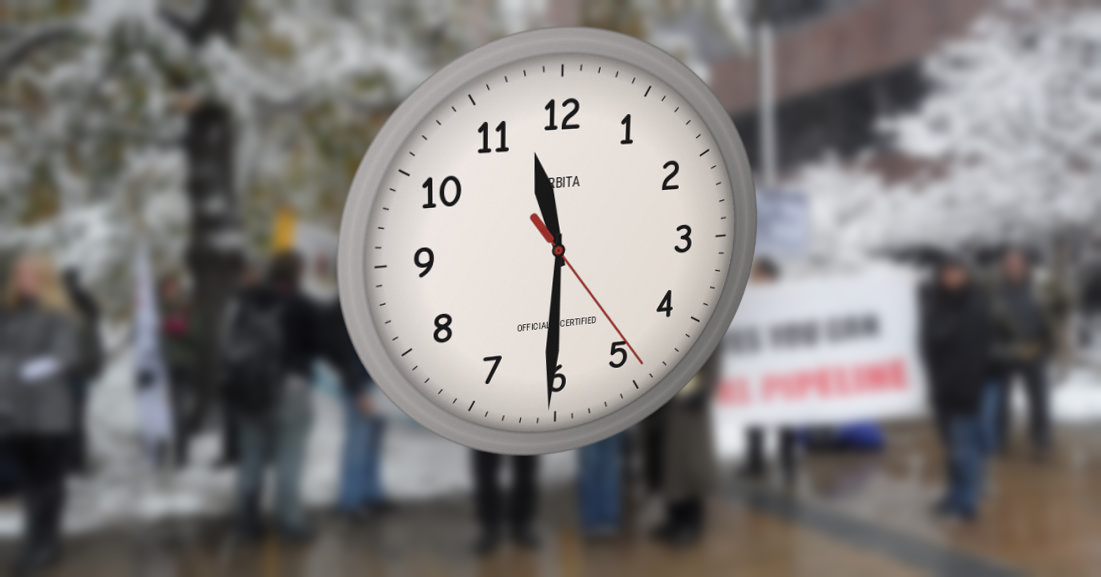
11:30:24
